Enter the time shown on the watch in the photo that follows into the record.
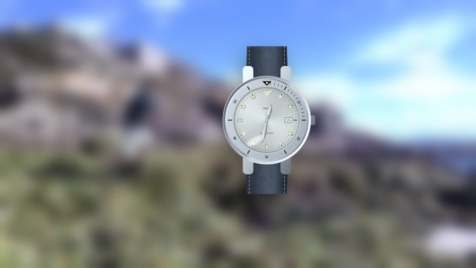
12:32
